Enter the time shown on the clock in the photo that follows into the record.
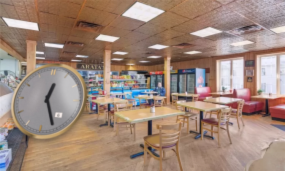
12:26
